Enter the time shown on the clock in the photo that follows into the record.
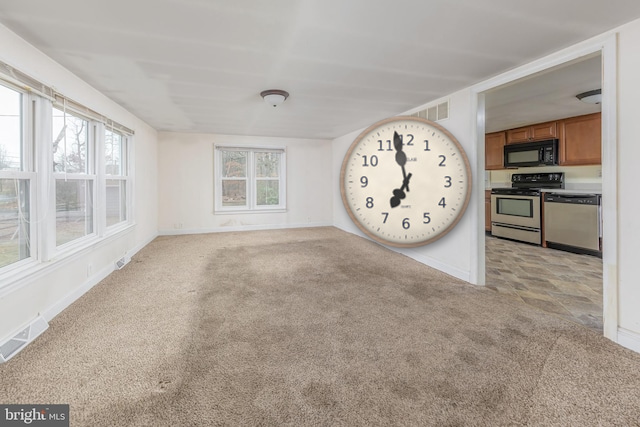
6:58
